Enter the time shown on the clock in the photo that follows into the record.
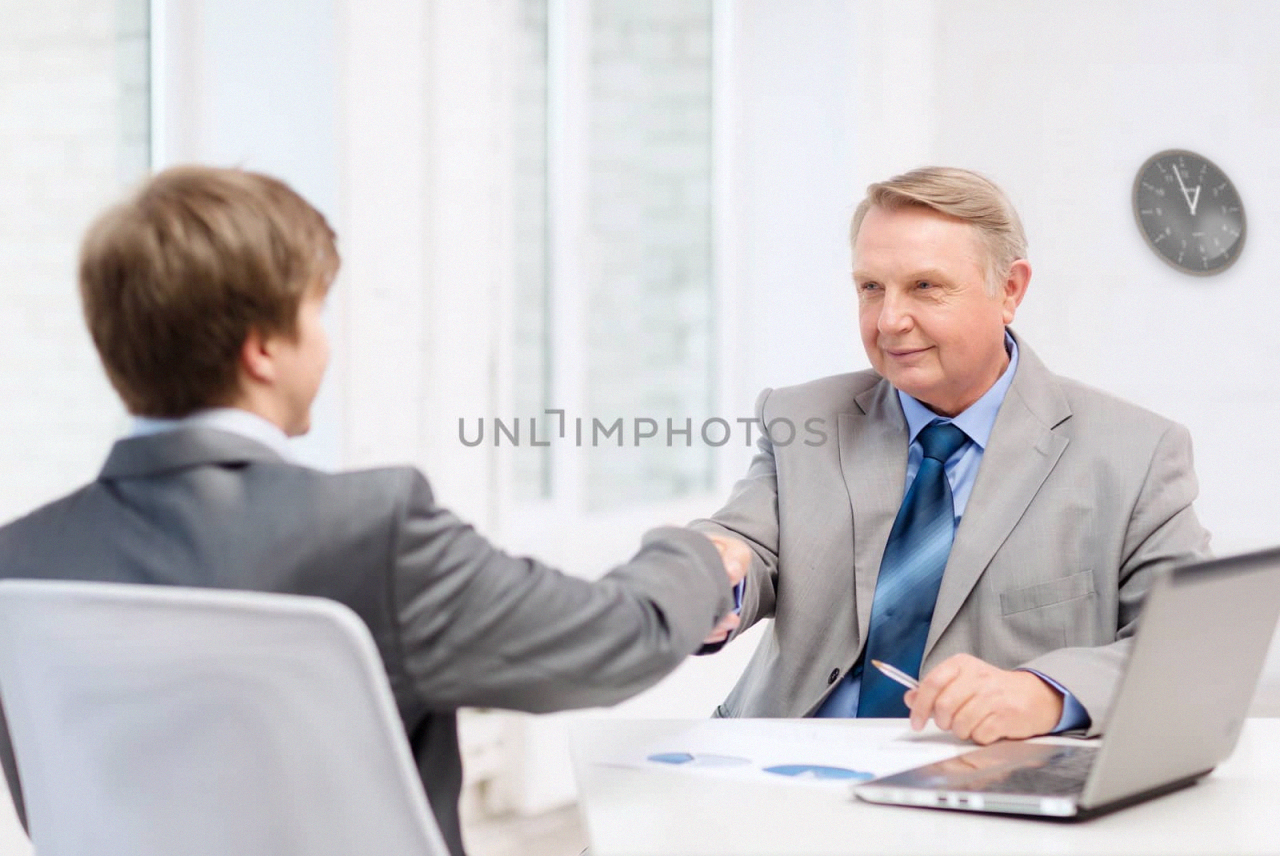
12:58
